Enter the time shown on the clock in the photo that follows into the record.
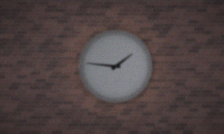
1:46
